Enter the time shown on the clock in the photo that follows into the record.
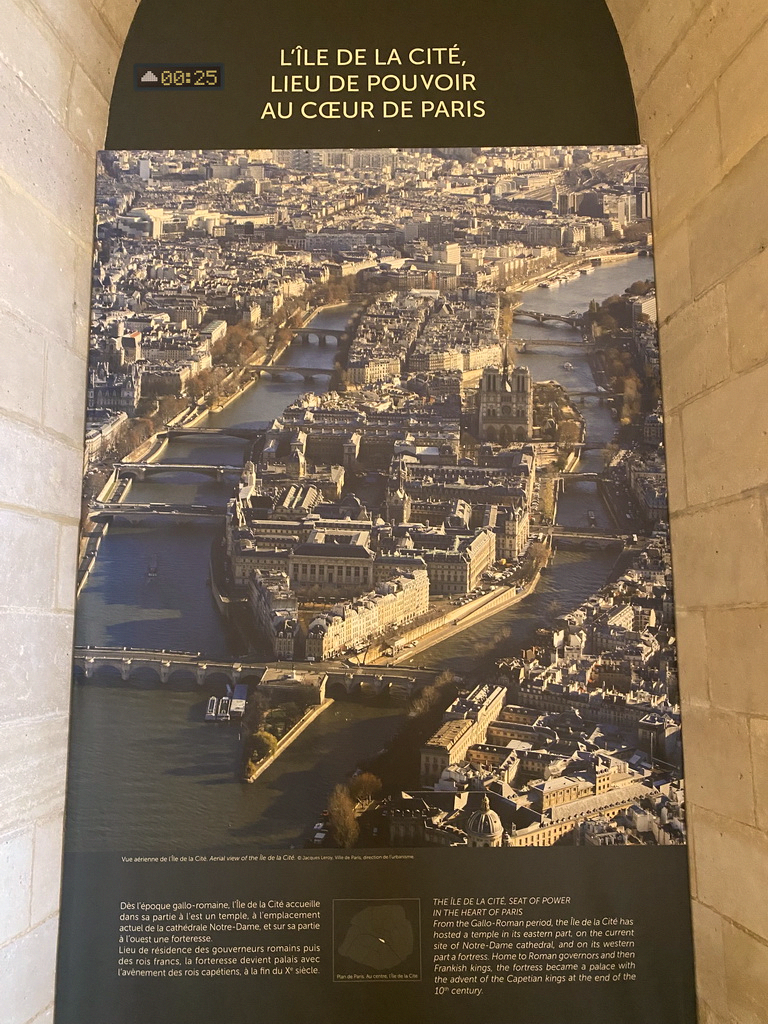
0:25
